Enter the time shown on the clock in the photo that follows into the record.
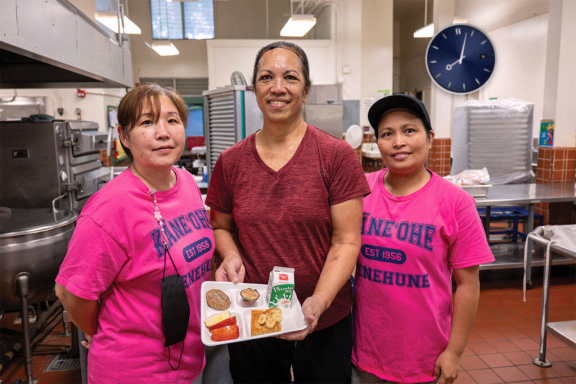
8:03
